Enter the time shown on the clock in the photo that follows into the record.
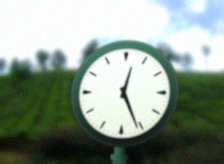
12:26
